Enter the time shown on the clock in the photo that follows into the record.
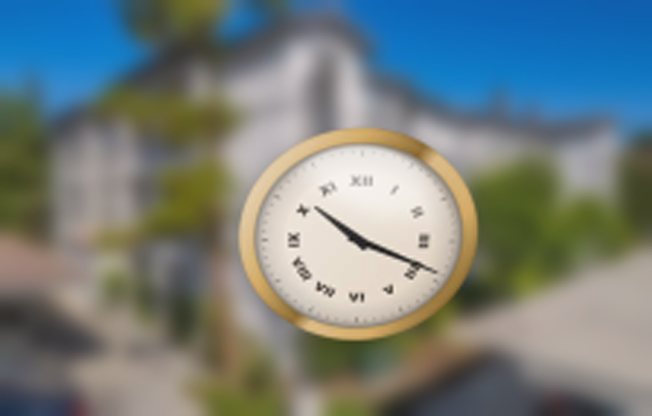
10:19
